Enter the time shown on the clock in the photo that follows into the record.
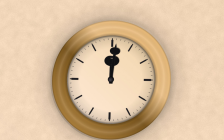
12:01
